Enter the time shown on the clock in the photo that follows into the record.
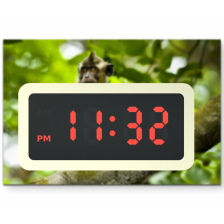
11:32
